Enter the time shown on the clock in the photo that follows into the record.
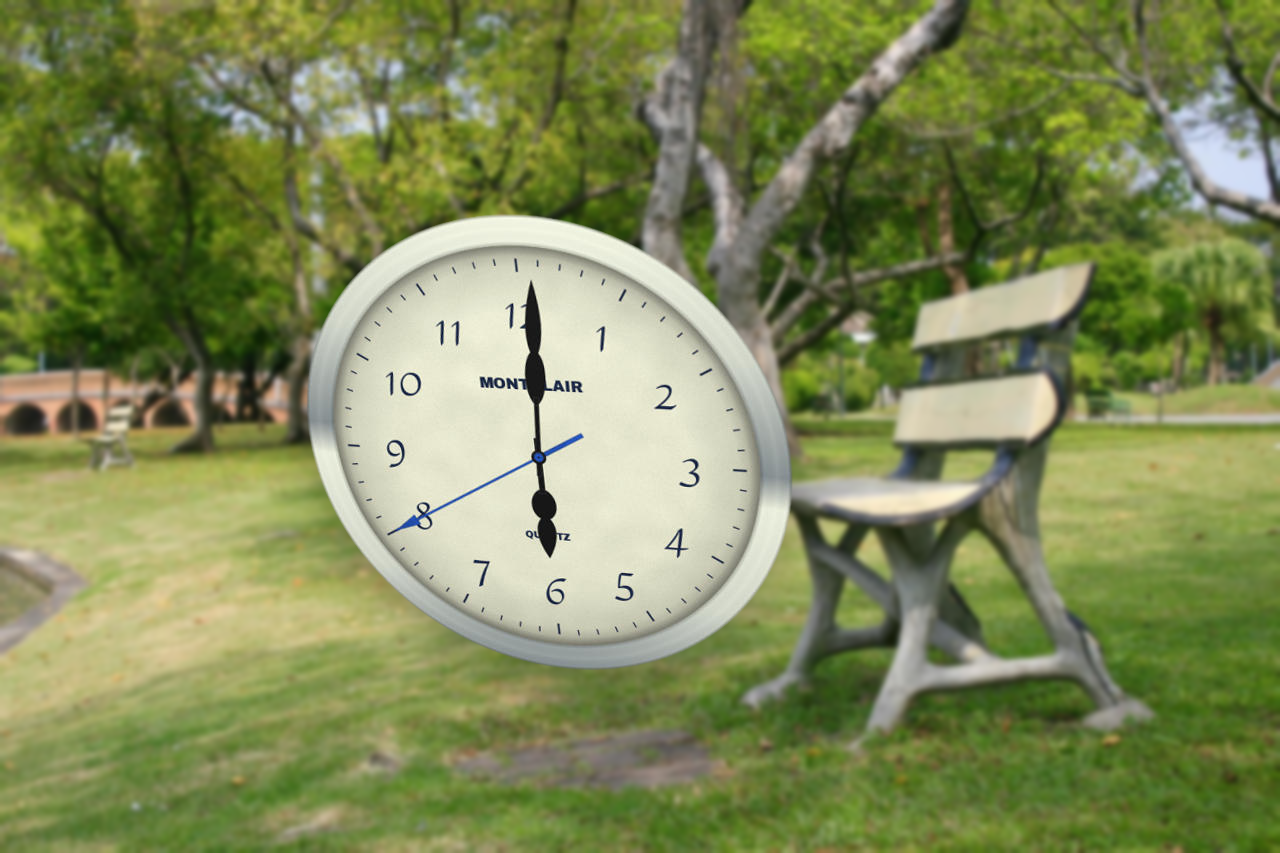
6:00:40
